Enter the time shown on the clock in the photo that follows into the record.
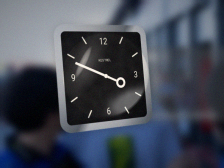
3:49
